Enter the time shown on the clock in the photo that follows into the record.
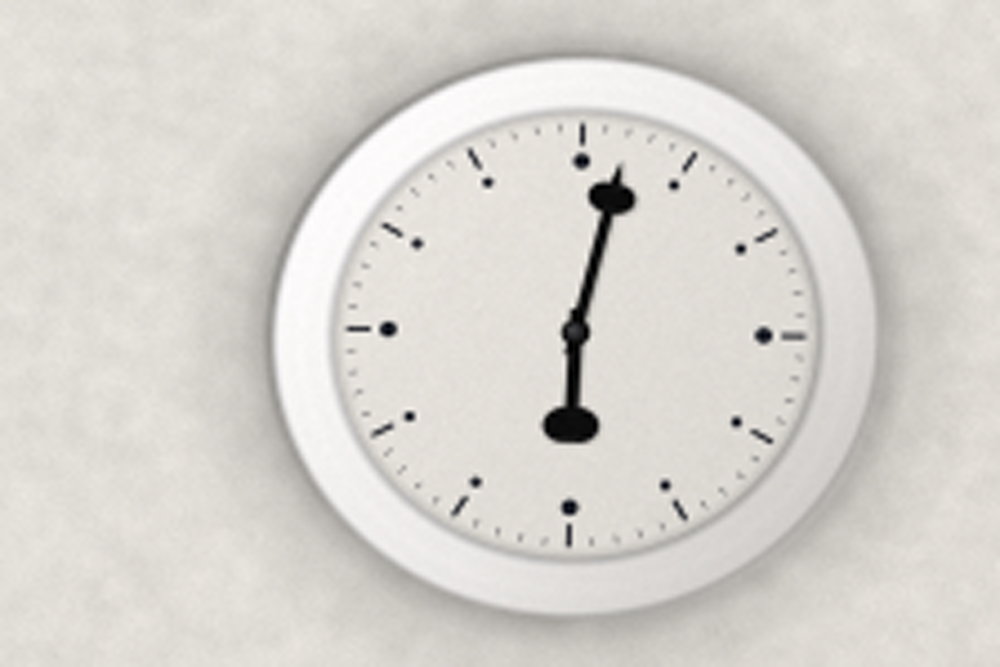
6:02
